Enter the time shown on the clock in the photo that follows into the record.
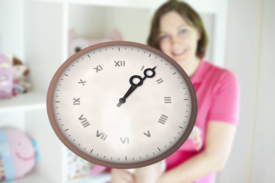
1:07
